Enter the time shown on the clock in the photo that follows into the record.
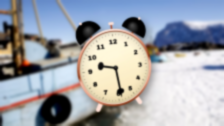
9:29
